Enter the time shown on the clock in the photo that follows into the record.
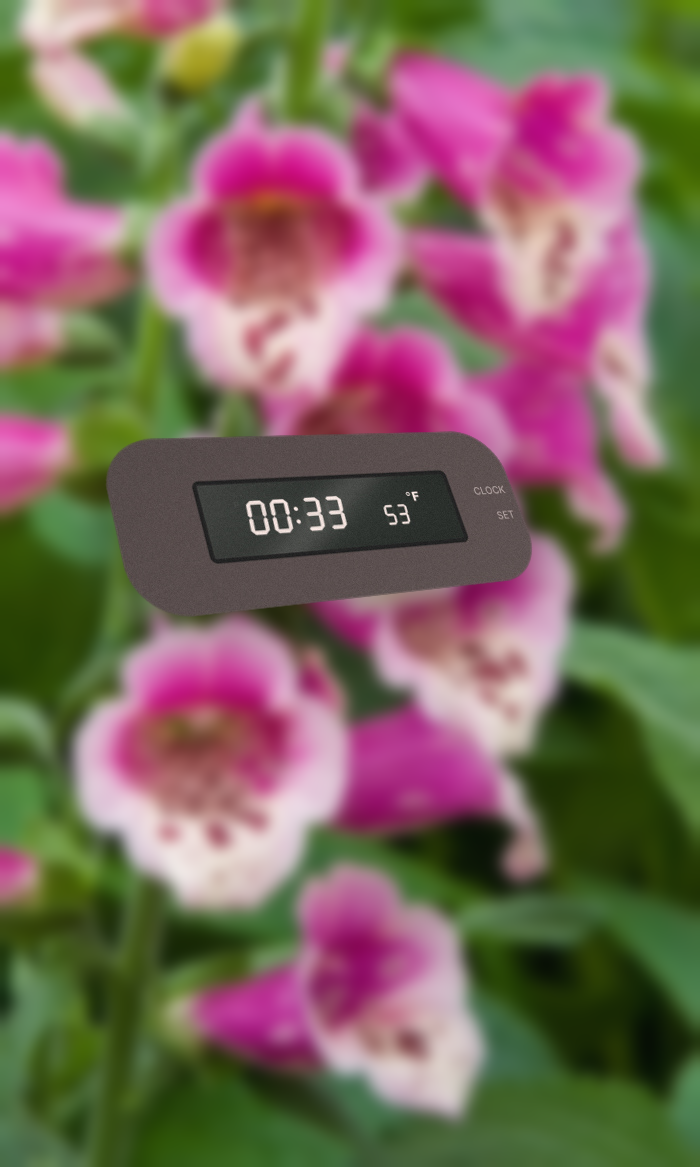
0:33
